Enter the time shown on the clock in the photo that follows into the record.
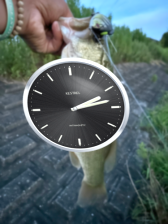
2:13
